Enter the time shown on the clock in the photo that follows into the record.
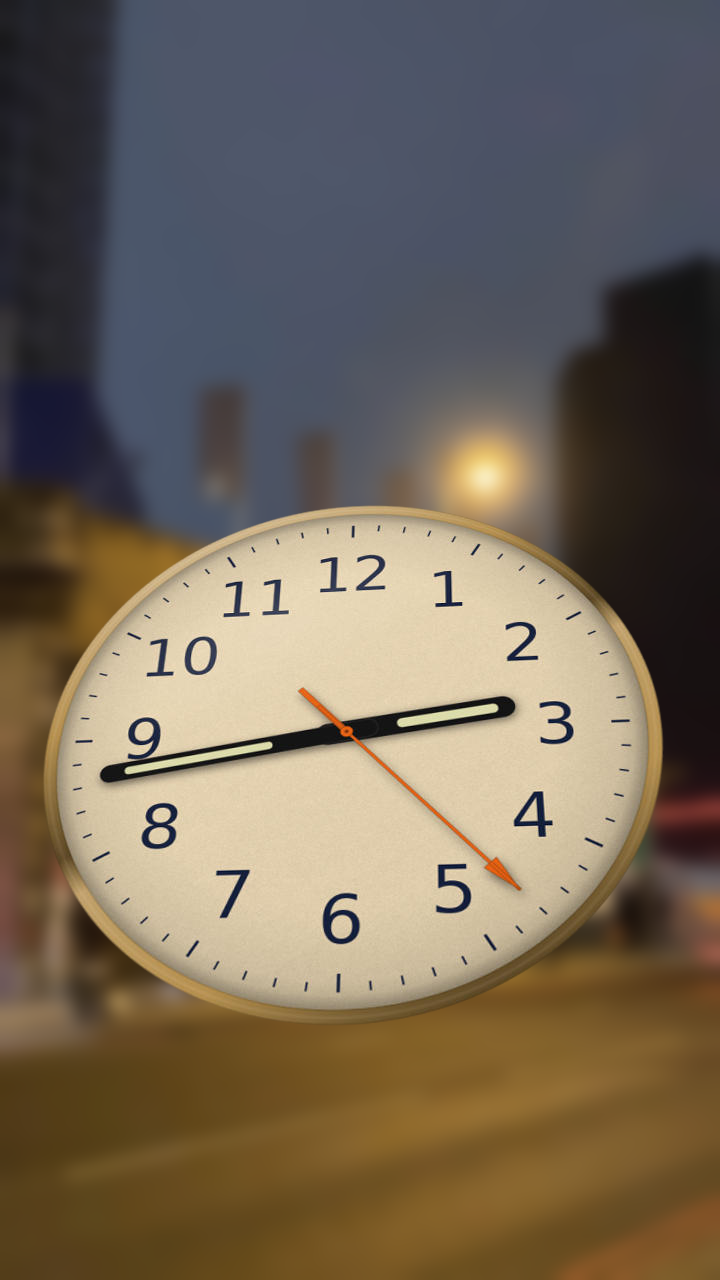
2:43:23
